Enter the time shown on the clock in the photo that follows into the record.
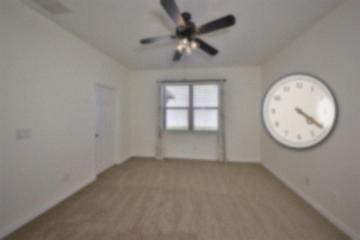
4:21
